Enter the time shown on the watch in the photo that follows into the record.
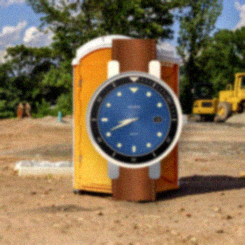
8:41
